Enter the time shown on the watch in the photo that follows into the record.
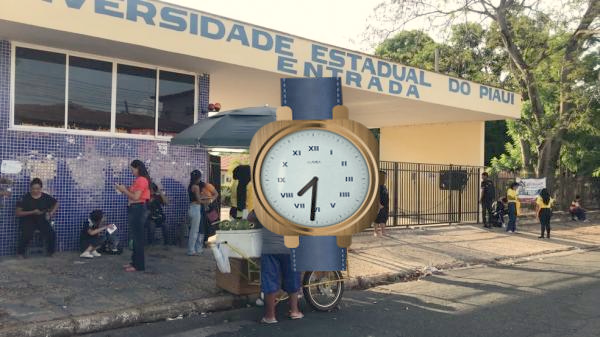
7:31
